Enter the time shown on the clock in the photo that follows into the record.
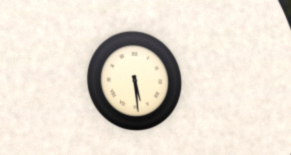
5:29
